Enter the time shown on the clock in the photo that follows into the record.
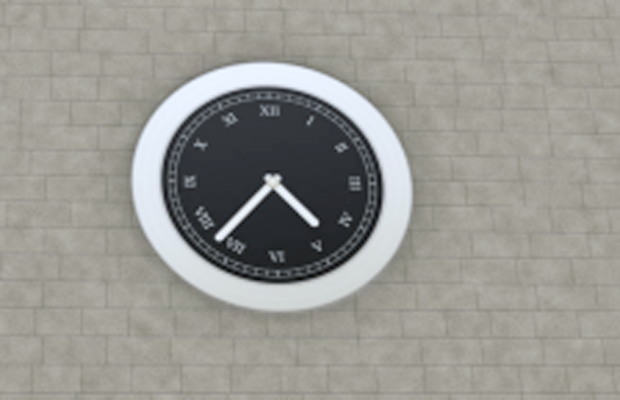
4:37
